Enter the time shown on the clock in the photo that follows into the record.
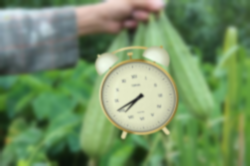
7:41
